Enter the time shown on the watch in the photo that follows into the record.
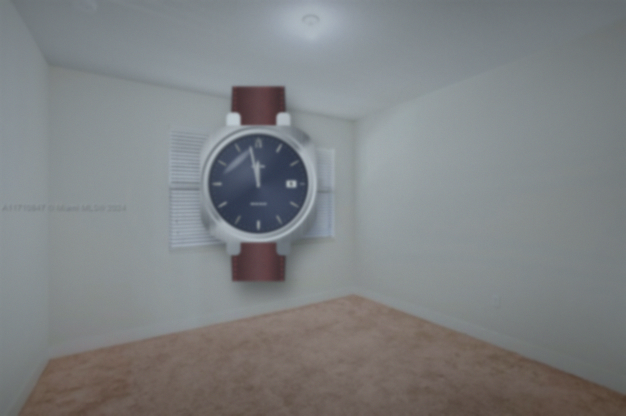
11:58
